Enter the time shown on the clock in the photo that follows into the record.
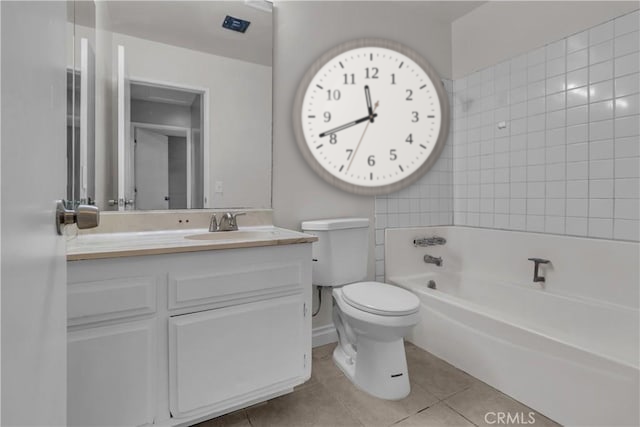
11:41:34
